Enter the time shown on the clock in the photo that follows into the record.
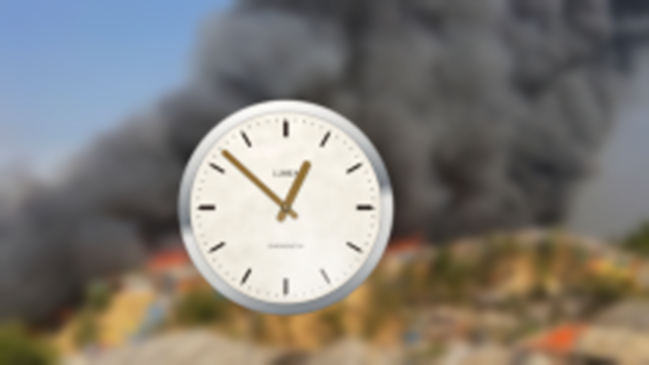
12:52
